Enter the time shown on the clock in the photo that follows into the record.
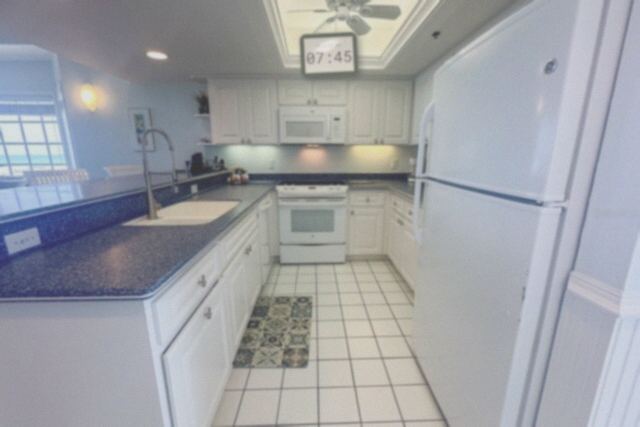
7:45
